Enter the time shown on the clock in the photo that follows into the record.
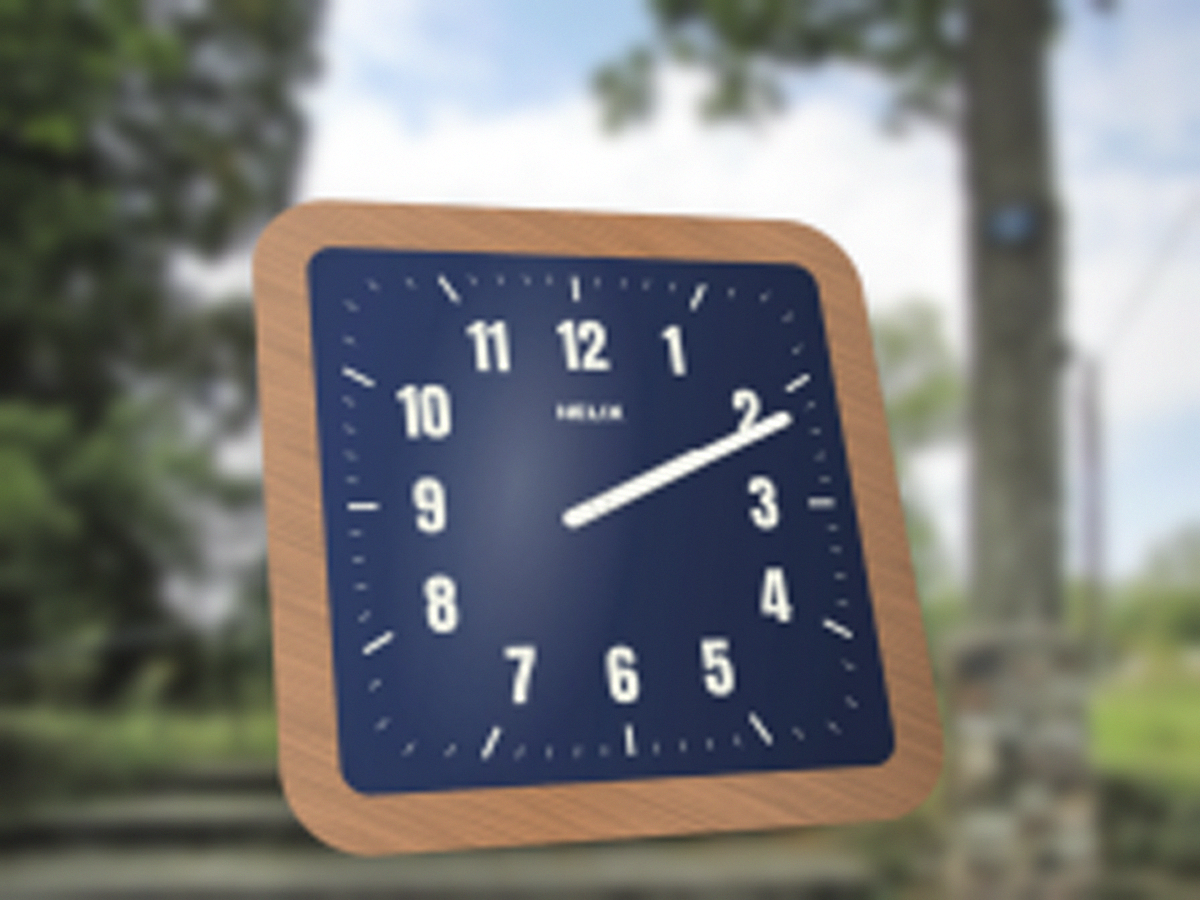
2:11
